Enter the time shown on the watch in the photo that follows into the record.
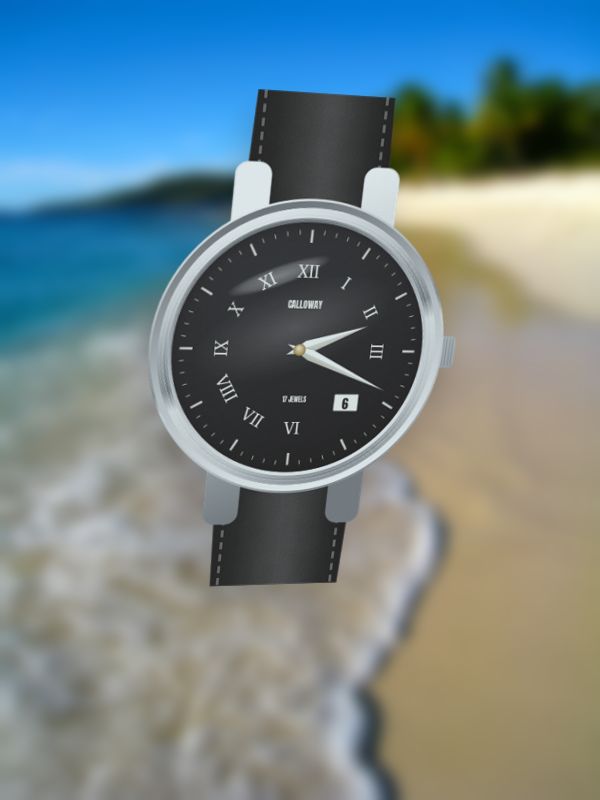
2:19
